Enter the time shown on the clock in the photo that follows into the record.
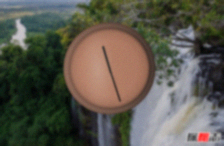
11:27
